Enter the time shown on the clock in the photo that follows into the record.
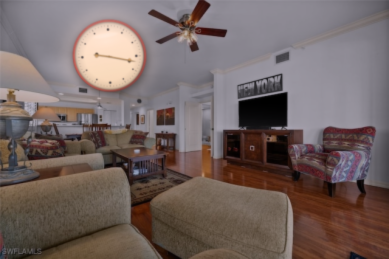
9:17
